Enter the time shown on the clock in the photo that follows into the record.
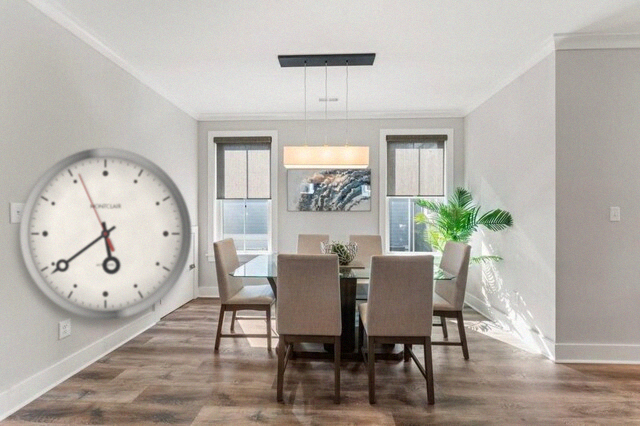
5:38:56
